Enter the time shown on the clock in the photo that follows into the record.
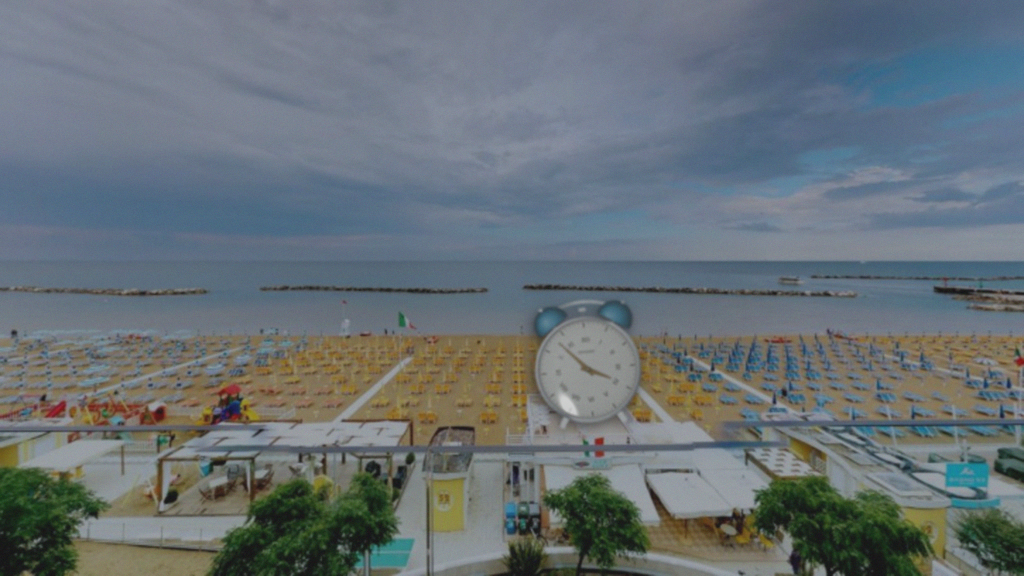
3:53
